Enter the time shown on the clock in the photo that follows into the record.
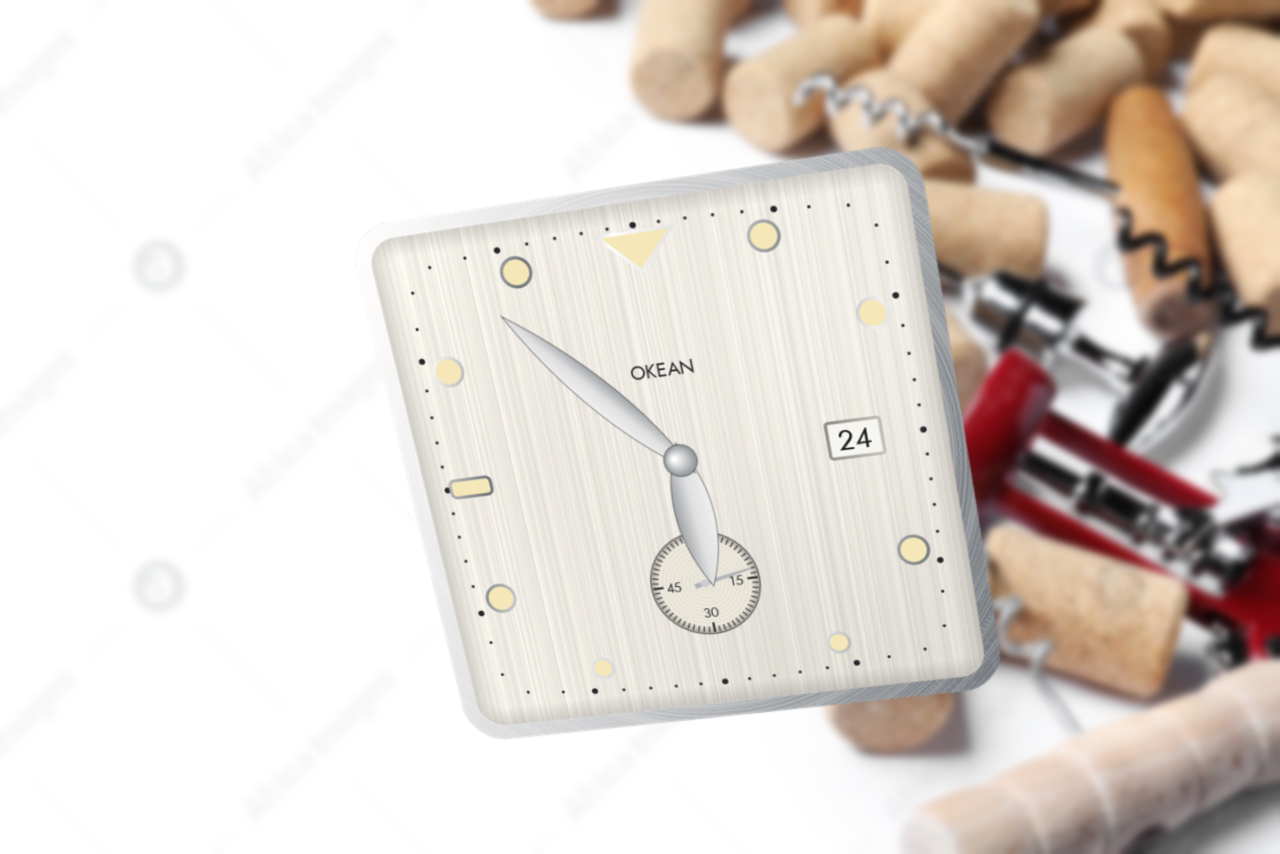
5:53:13
